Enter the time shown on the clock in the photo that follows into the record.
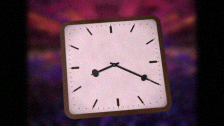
8:20
